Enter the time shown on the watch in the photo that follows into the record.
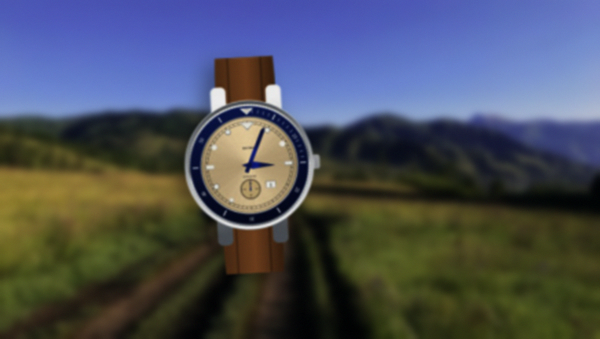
3:04
